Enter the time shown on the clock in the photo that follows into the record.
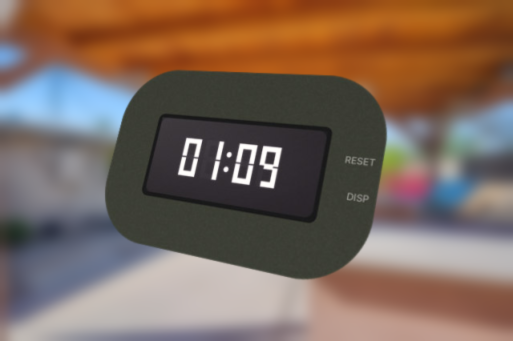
1:09
